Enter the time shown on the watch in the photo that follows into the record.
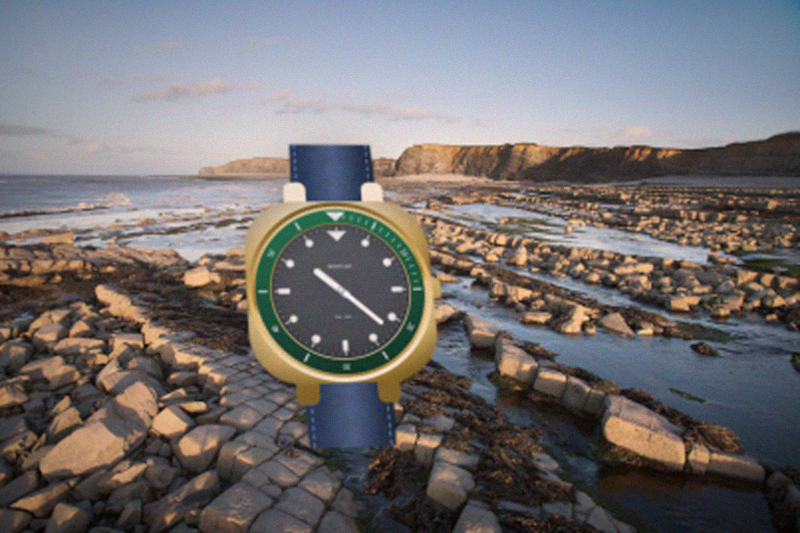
10:22
